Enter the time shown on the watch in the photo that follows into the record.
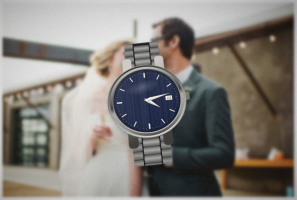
4:13
